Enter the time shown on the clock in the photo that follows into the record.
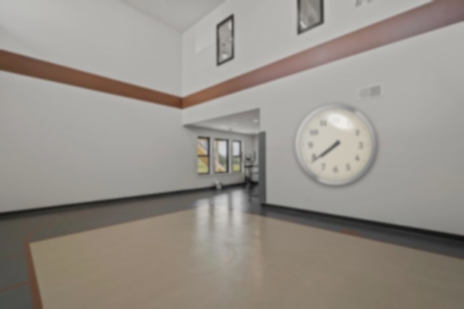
7:39
